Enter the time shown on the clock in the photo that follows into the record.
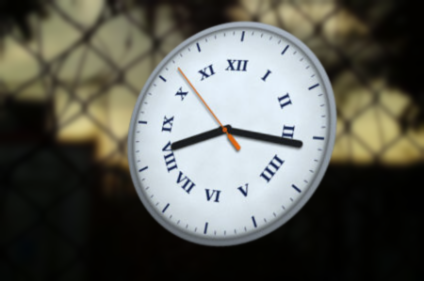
8:15:52
